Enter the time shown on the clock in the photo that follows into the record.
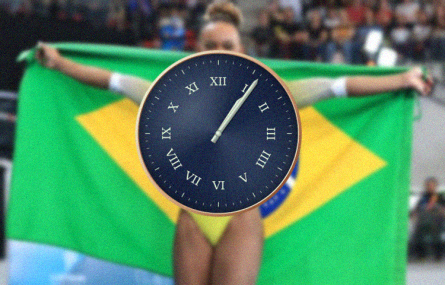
1:06
